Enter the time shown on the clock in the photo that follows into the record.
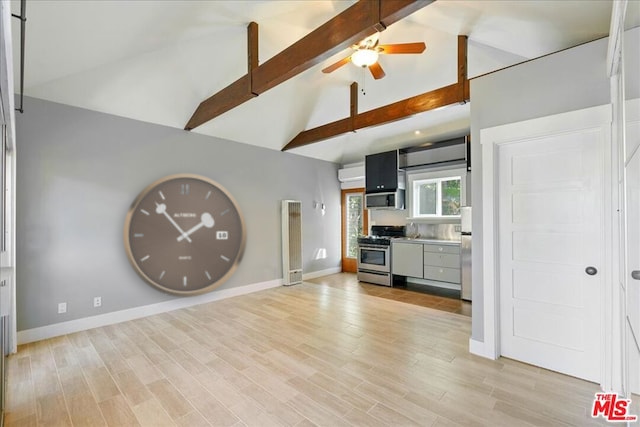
1:53
